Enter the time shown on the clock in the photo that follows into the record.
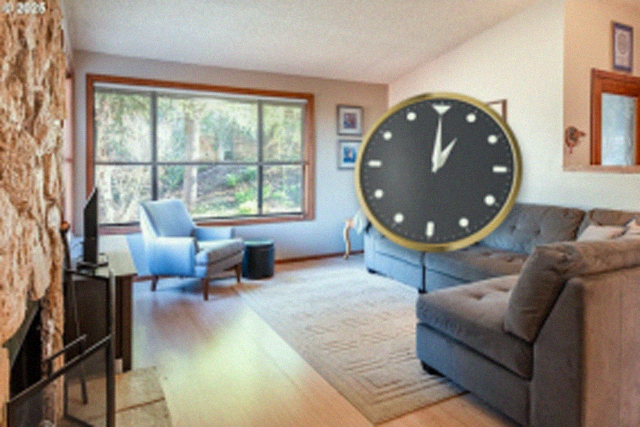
1:00
